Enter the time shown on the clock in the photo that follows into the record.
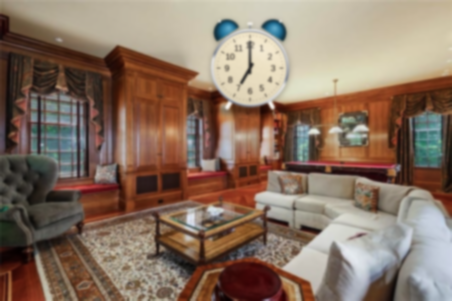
7:00
